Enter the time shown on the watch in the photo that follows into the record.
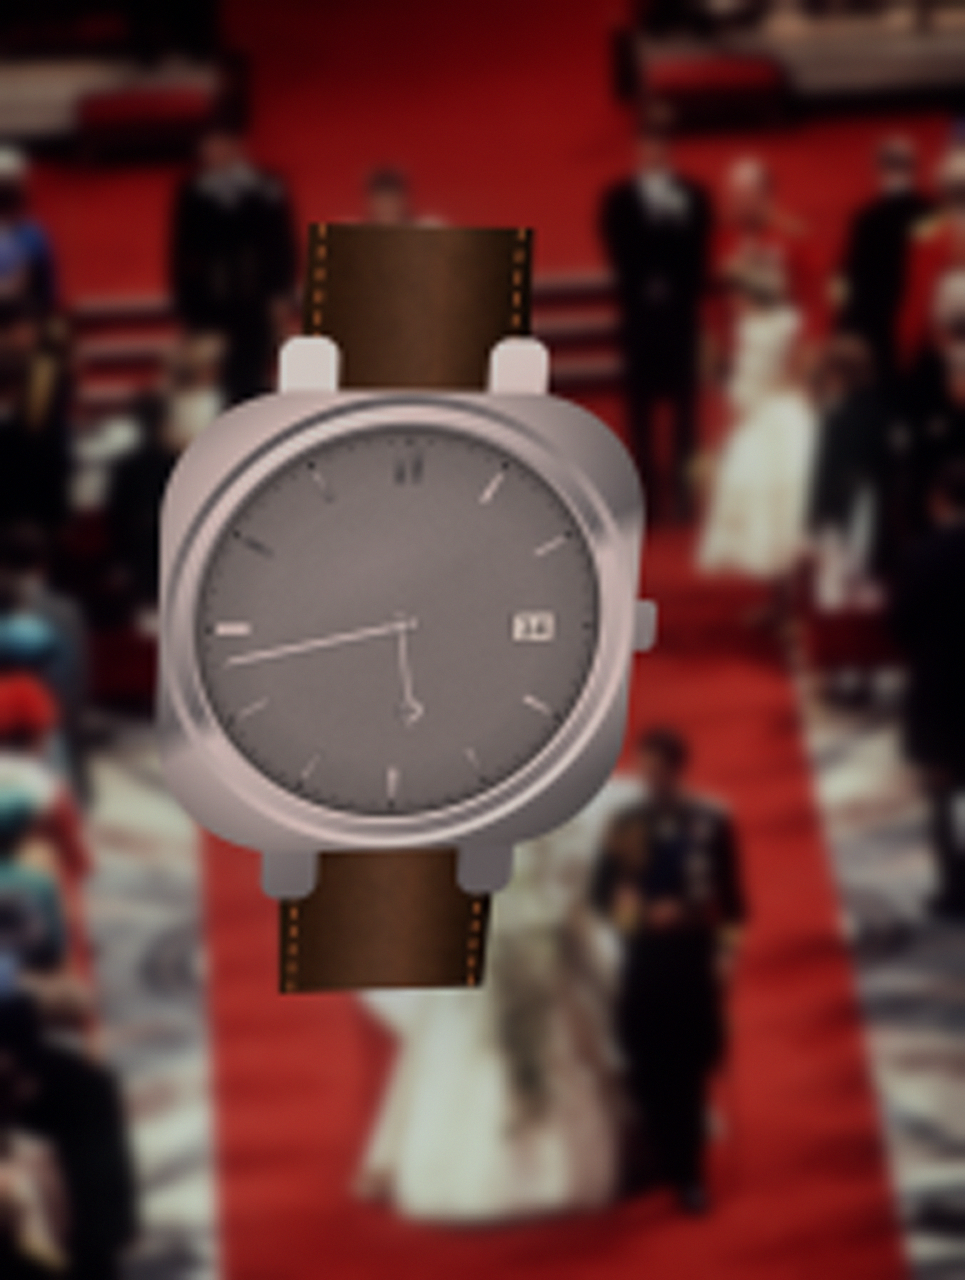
5:43
